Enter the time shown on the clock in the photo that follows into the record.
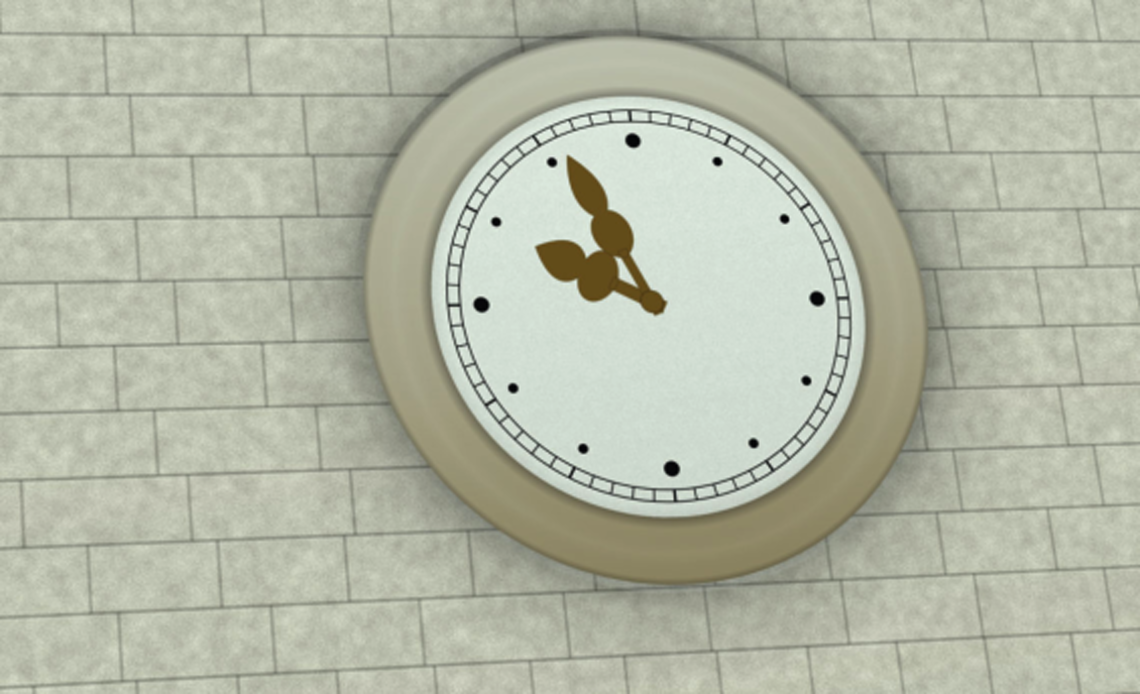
9:56
